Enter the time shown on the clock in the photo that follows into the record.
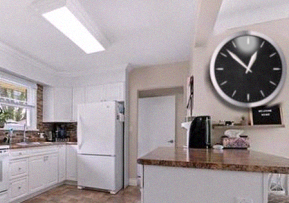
12:52
